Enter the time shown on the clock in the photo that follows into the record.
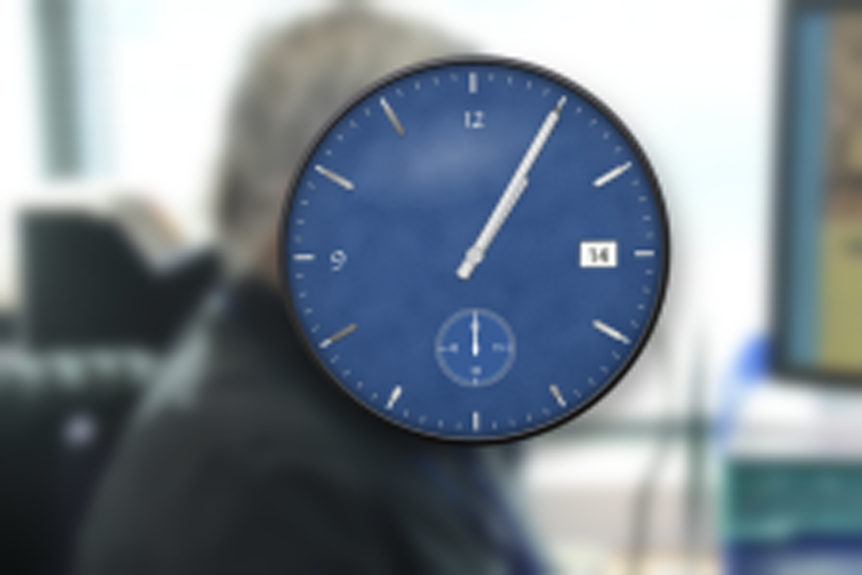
1:05
